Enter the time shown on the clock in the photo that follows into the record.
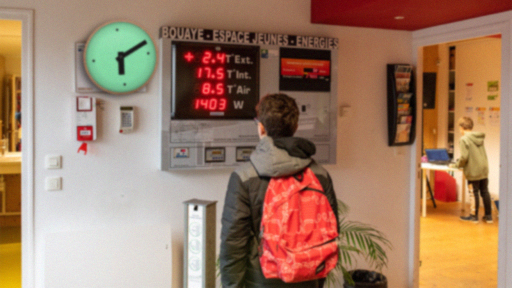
6:11
